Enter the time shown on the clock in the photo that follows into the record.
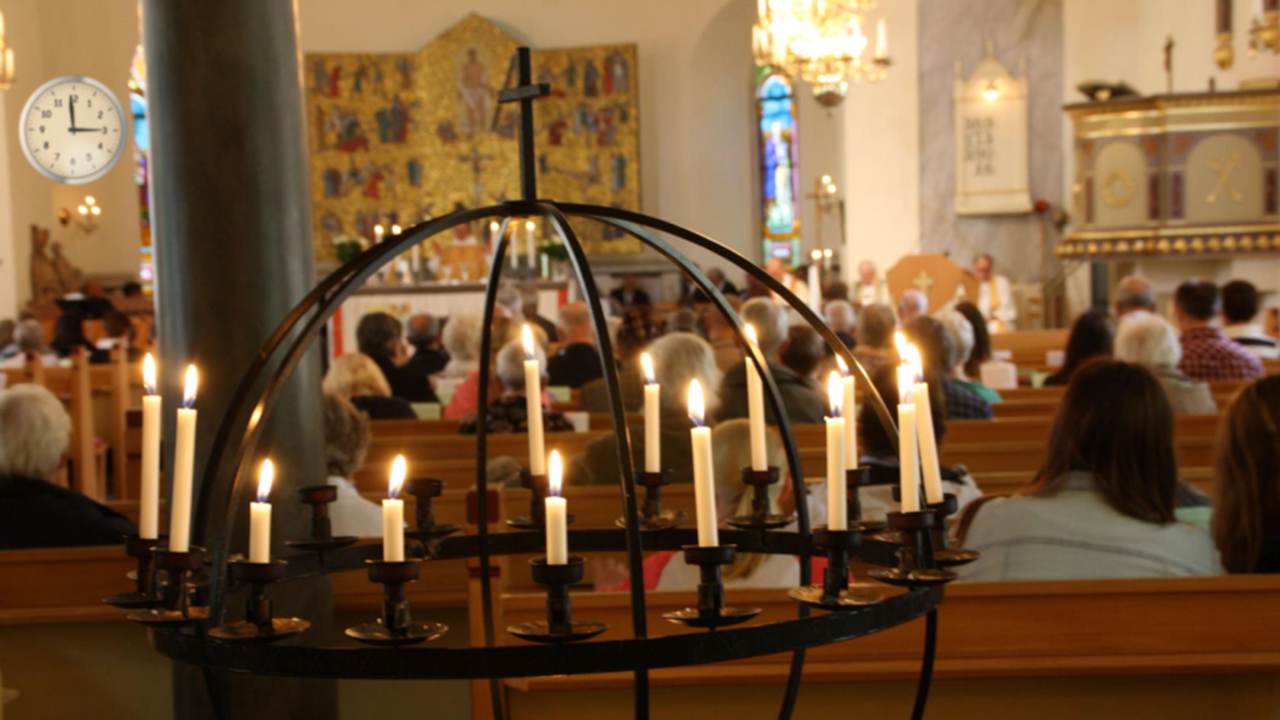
2:59
